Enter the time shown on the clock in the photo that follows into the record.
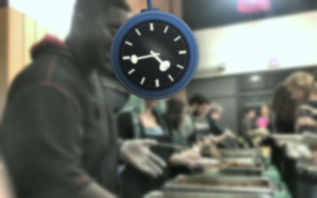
4:44
